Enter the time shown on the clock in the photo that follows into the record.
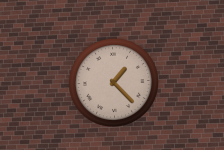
1:23
